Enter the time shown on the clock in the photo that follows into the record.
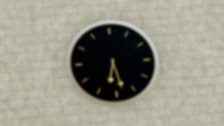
6:28
